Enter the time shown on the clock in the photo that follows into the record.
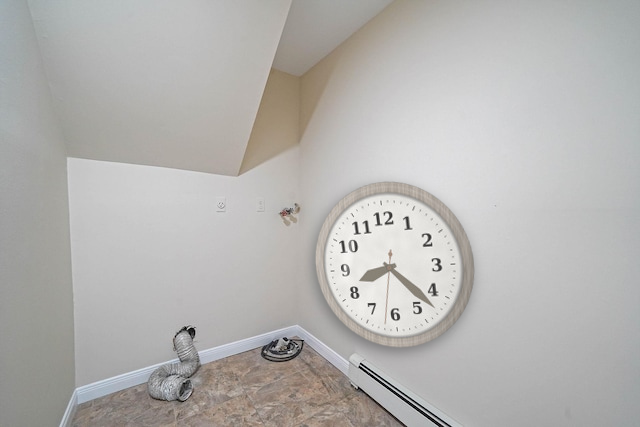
8:22:32
